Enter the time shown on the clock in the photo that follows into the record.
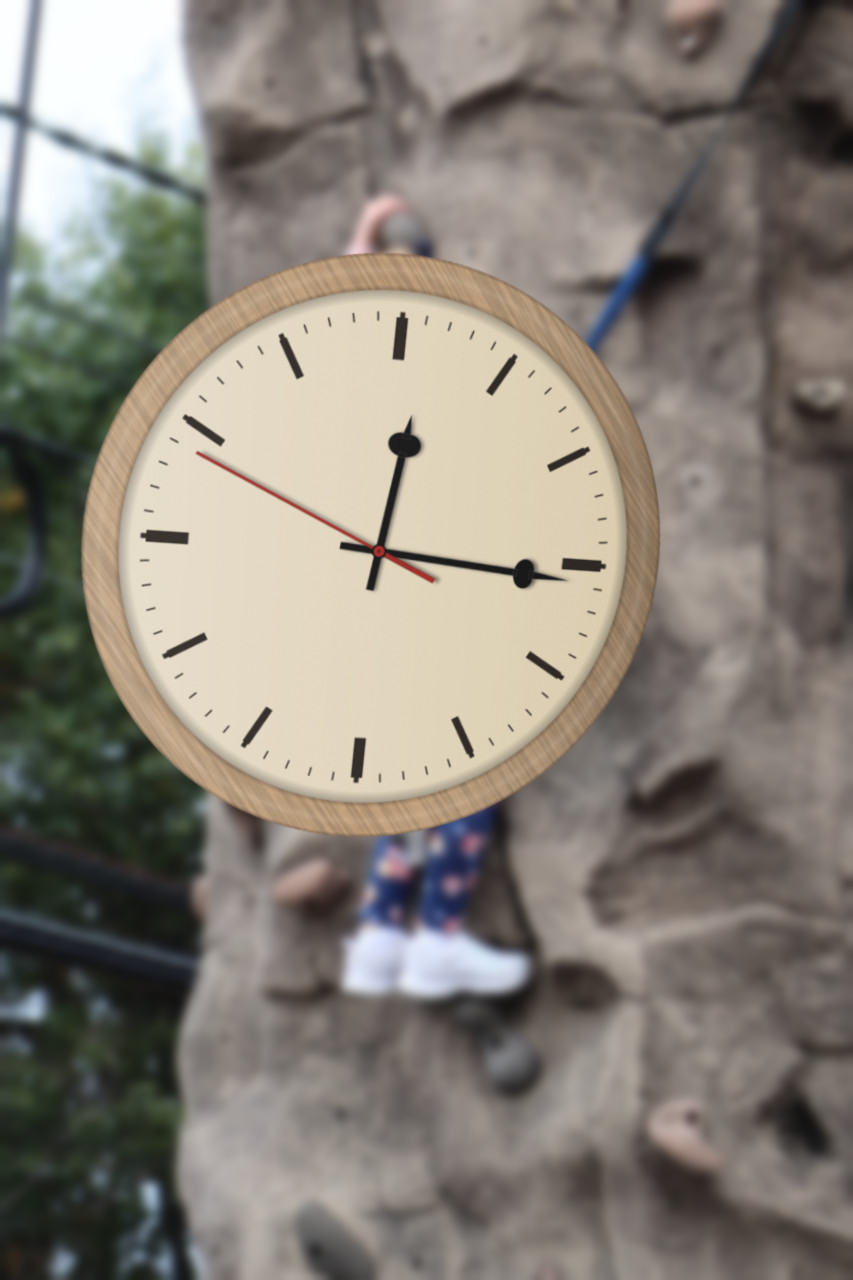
12:15:49
